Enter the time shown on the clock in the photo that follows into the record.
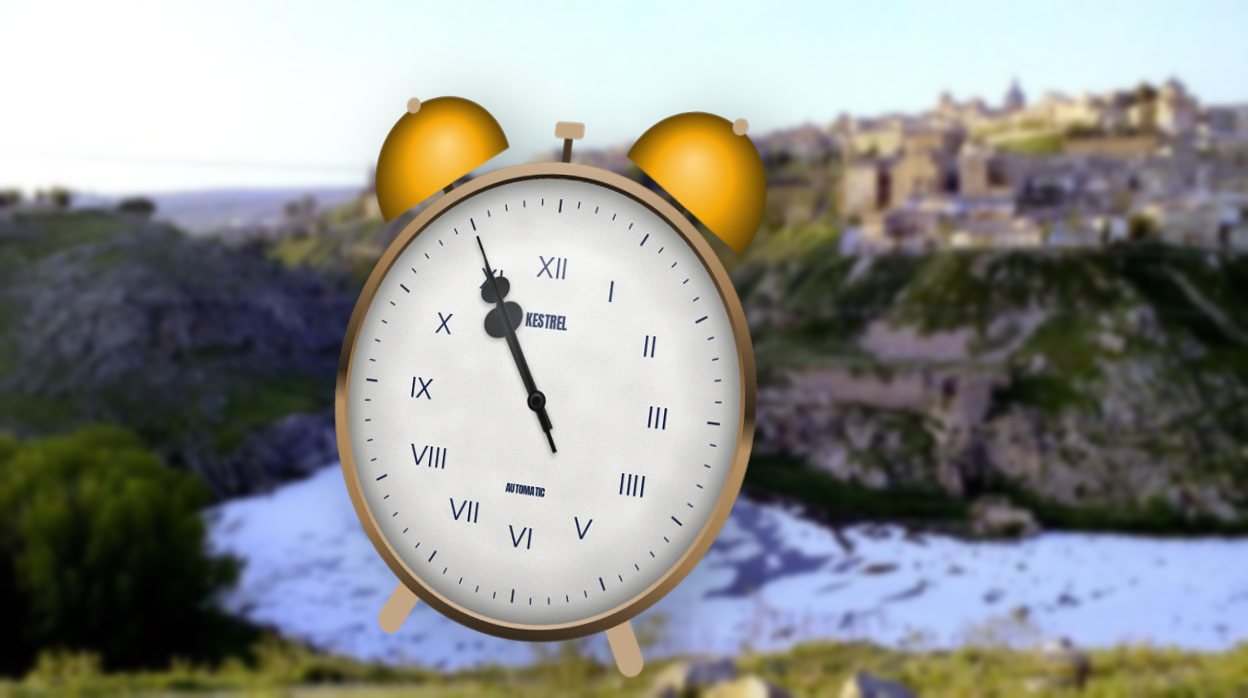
10:54:55
